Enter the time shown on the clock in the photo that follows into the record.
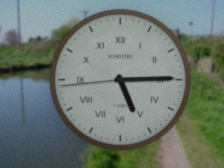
5:14:44
